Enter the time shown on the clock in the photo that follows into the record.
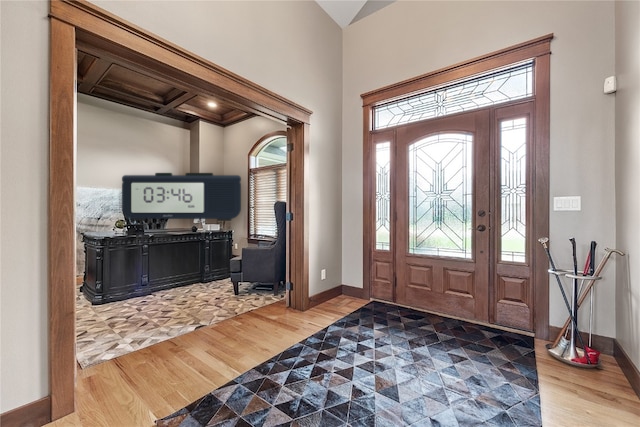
3:46
